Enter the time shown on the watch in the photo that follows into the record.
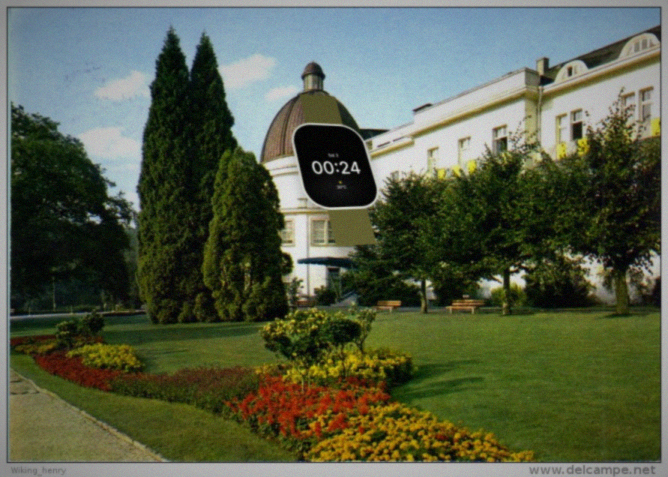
0:24
